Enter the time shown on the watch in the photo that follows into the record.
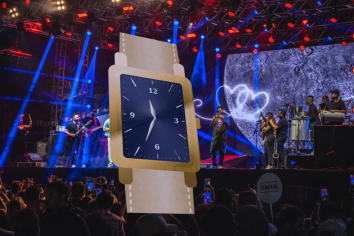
11:34
